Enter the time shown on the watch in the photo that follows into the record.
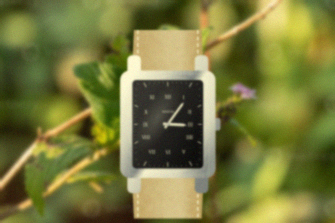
3:06
